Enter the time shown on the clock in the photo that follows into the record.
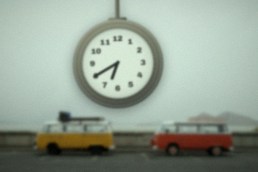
6:40
